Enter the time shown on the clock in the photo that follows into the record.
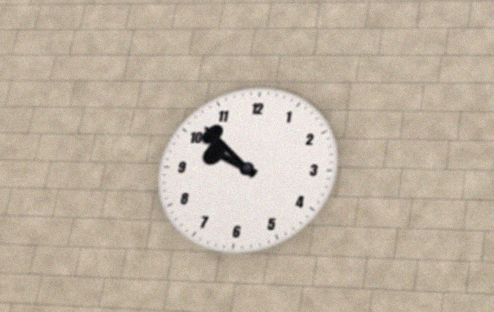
9:52
